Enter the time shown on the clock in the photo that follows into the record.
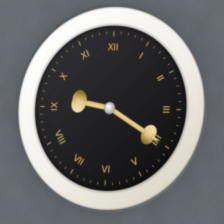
9:20
